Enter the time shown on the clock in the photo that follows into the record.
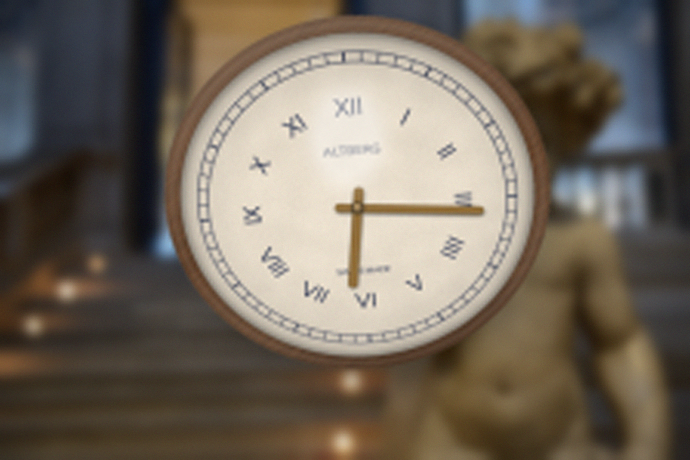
6:16
